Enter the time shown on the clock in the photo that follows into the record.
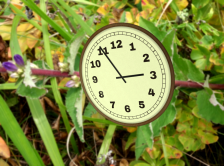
2:55
